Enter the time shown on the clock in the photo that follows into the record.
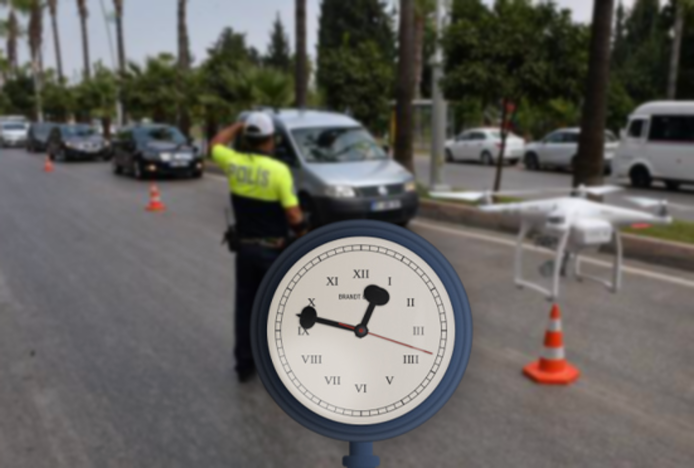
12:47:18
